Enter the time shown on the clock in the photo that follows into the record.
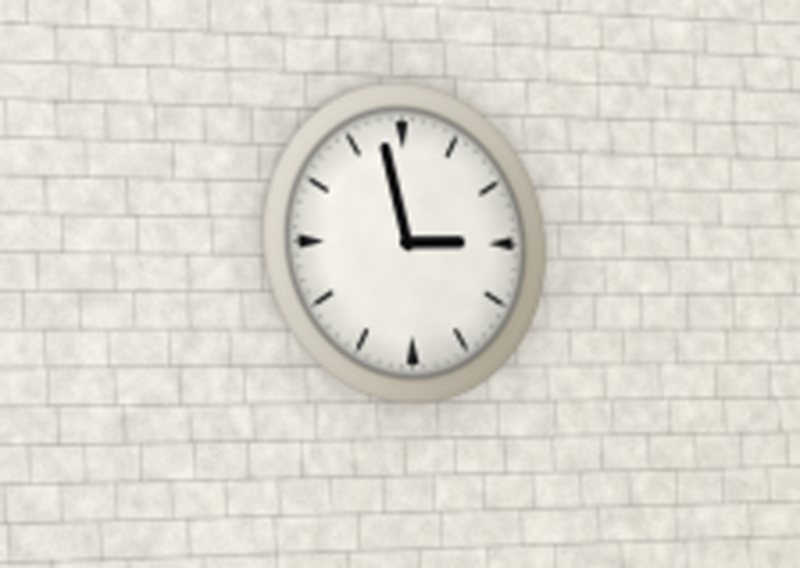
2:58
